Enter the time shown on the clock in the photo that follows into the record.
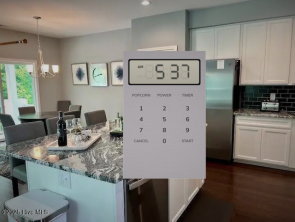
5:37
